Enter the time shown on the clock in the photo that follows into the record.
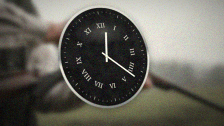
12:22
